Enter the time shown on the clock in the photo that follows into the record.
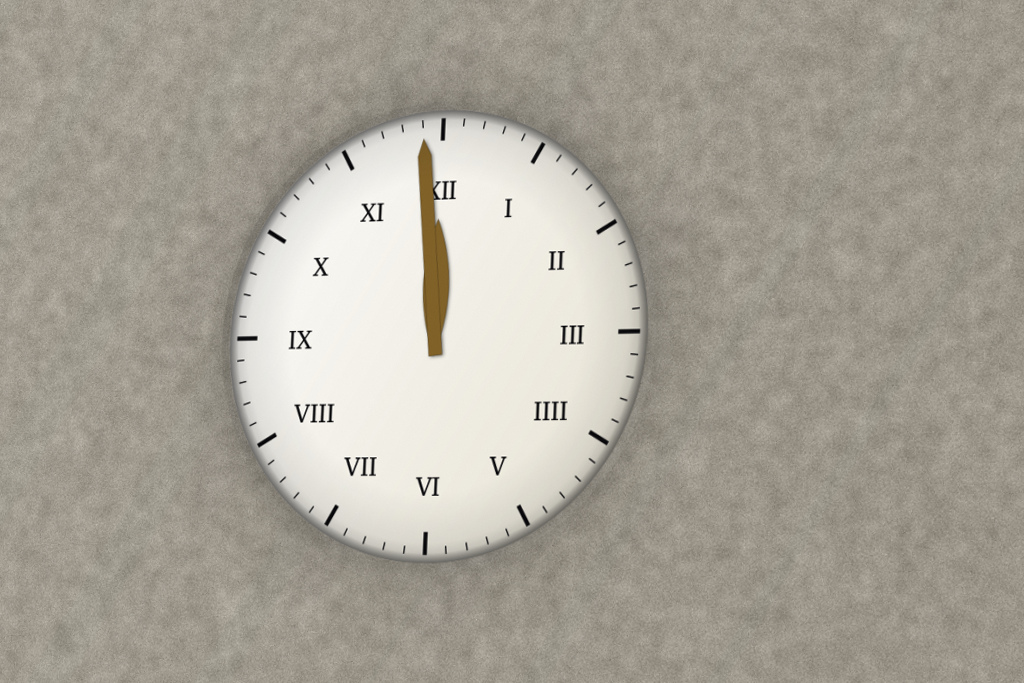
11:59
